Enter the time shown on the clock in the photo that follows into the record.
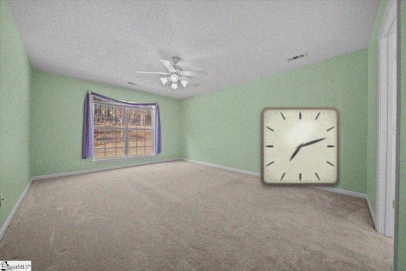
7:12
